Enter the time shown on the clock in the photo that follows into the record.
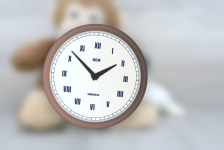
1:52
